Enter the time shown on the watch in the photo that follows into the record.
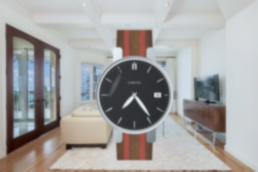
7:24
